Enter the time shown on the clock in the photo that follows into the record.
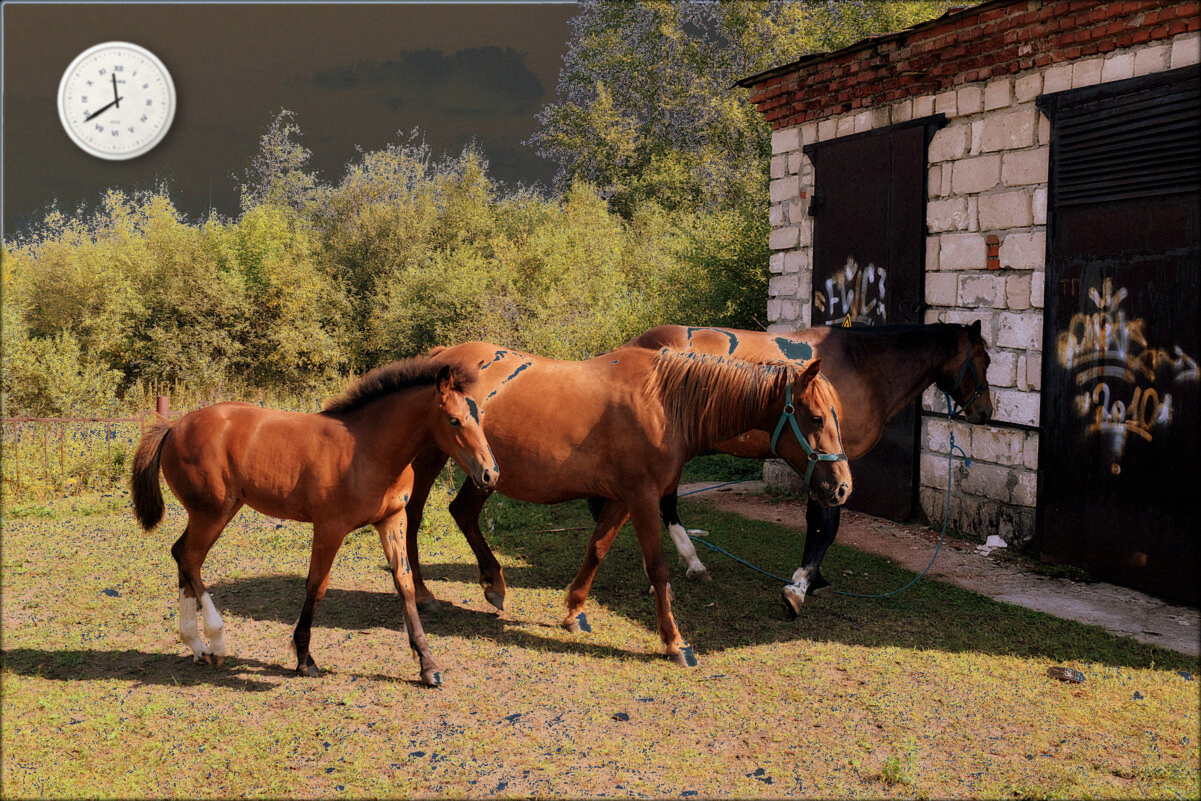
11:39
